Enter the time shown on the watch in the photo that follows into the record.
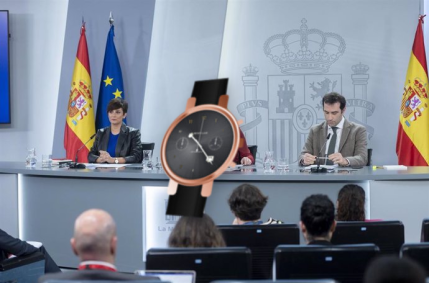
10:23
